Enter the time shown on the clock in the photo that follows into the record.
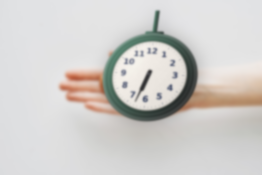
6:33
